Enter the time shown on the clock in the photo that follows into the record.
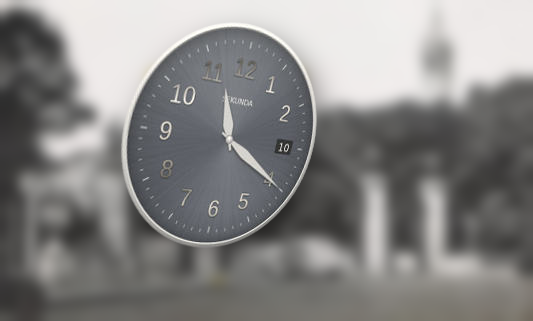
11:20
